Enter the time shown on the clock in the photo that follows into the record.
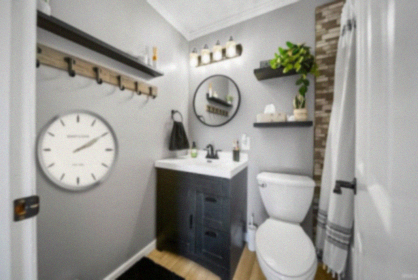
2:10
